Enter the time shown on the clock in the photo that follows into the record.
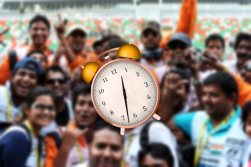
12:33
